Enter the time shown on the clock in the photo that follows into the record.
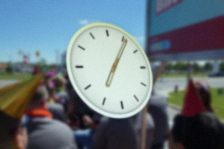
7:06
